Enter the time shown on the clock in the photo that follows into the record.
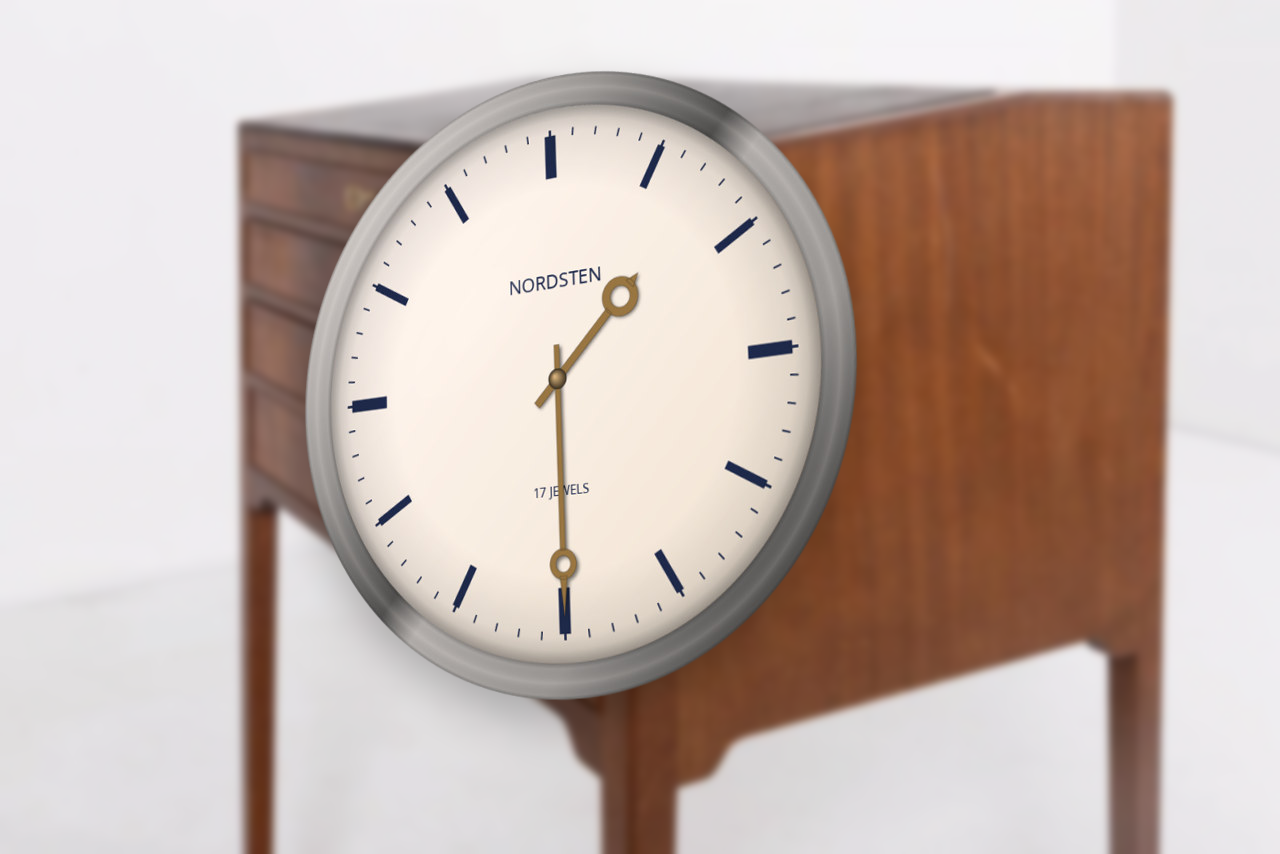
1:30
